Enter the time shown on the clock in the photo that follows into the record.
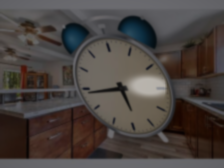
5:44
